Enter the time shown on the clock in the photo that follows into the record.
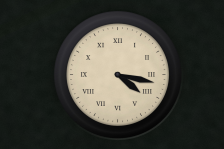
4:17
